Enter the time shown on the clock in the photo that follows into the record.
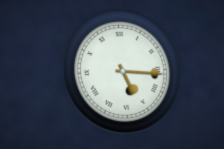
5:16
